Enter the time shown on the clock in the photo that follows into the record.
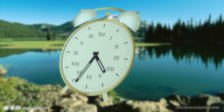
4:34
